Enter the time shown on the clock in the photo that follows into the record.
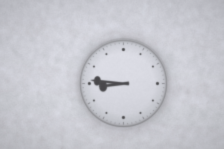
8:46
